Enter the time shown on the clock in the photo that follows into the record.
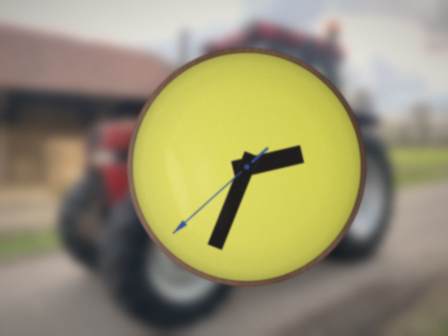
2:33:38
